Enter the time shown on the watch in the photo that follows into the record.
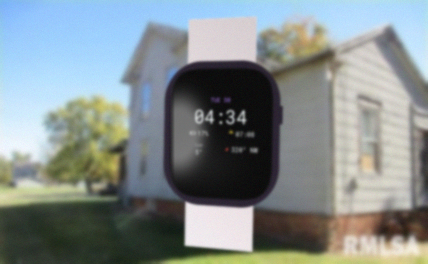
4:34
